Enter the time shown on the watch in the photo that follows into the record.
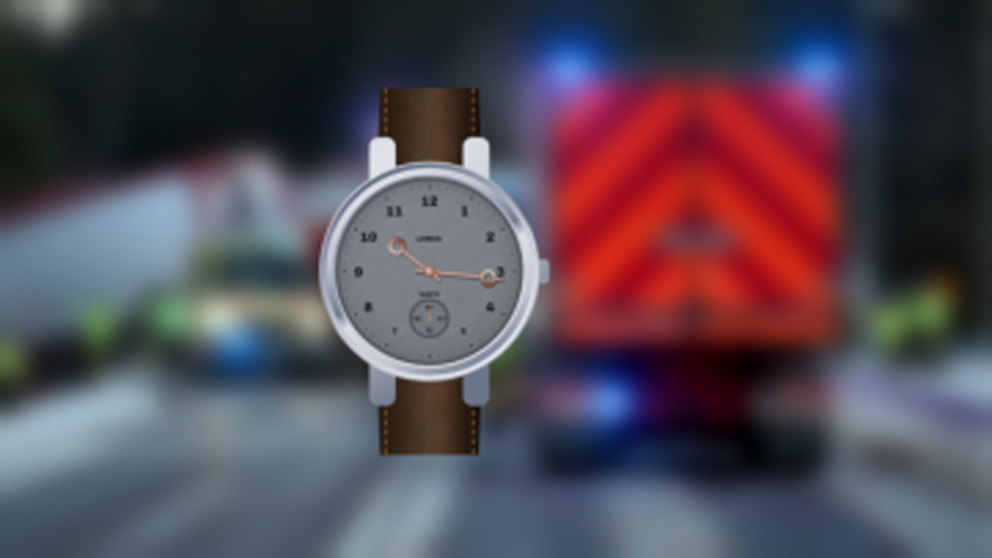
10:16
